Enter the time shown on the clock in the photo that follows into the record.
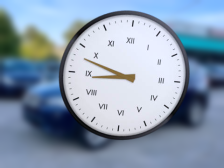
8:48
